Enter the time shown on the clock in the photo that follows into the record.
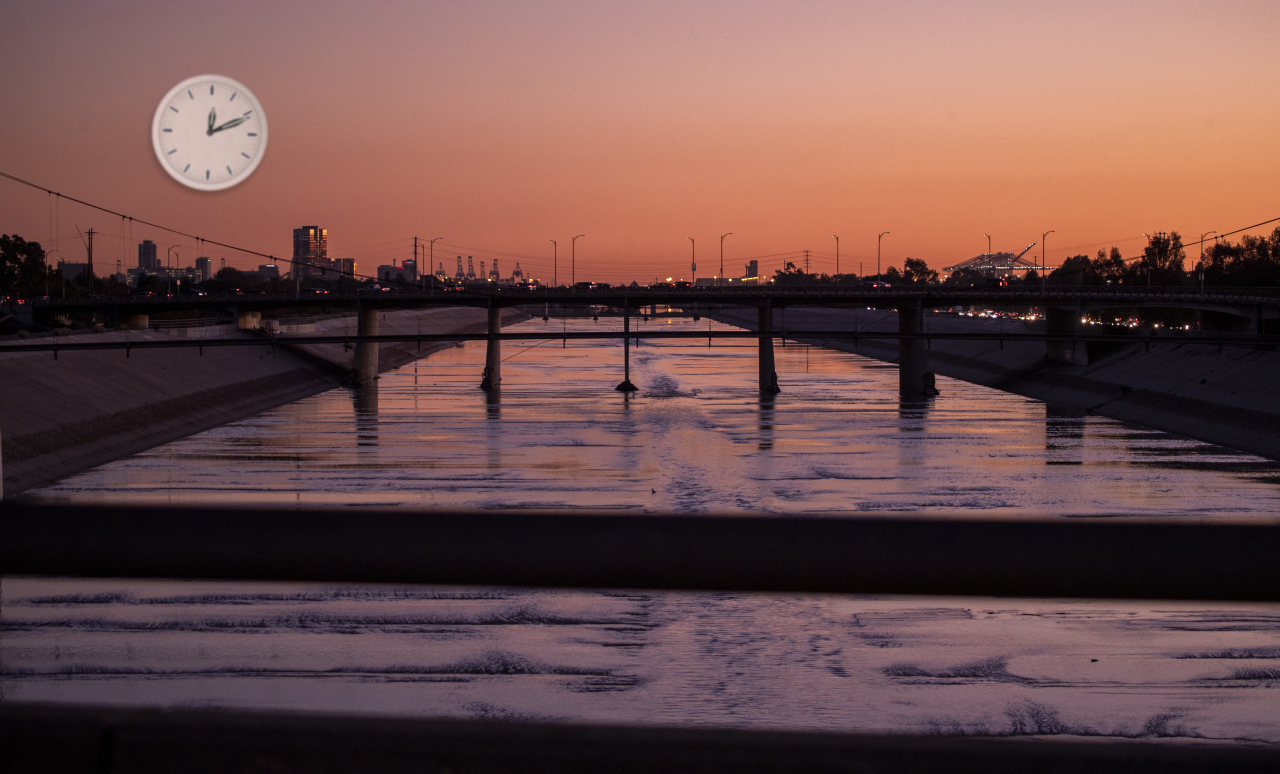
12:11
